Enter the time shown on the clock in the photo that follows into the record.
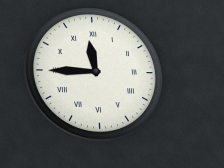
11:45
